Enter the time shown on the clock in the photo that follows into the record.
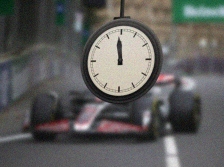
11:59
